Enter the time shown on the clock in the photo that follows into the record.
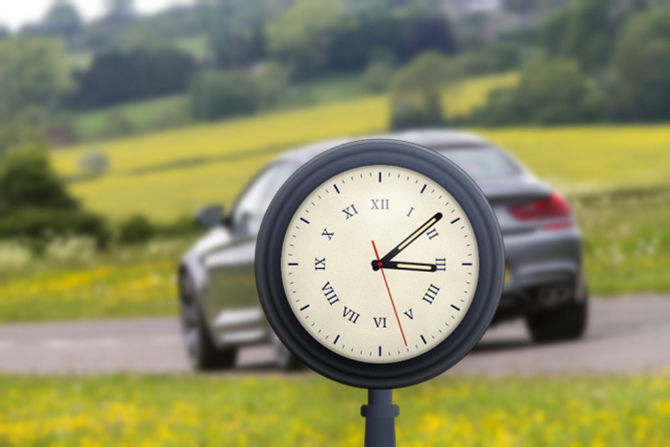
3:08:27
